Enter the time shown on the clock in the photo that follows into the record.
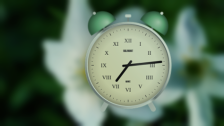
7:14
